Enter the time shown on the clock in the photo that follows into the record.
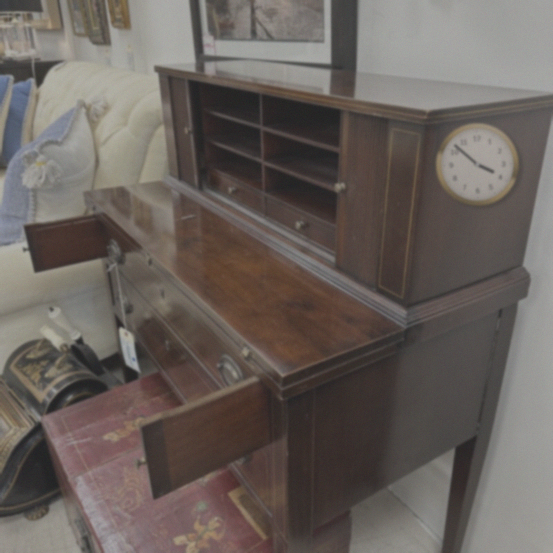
3:52
